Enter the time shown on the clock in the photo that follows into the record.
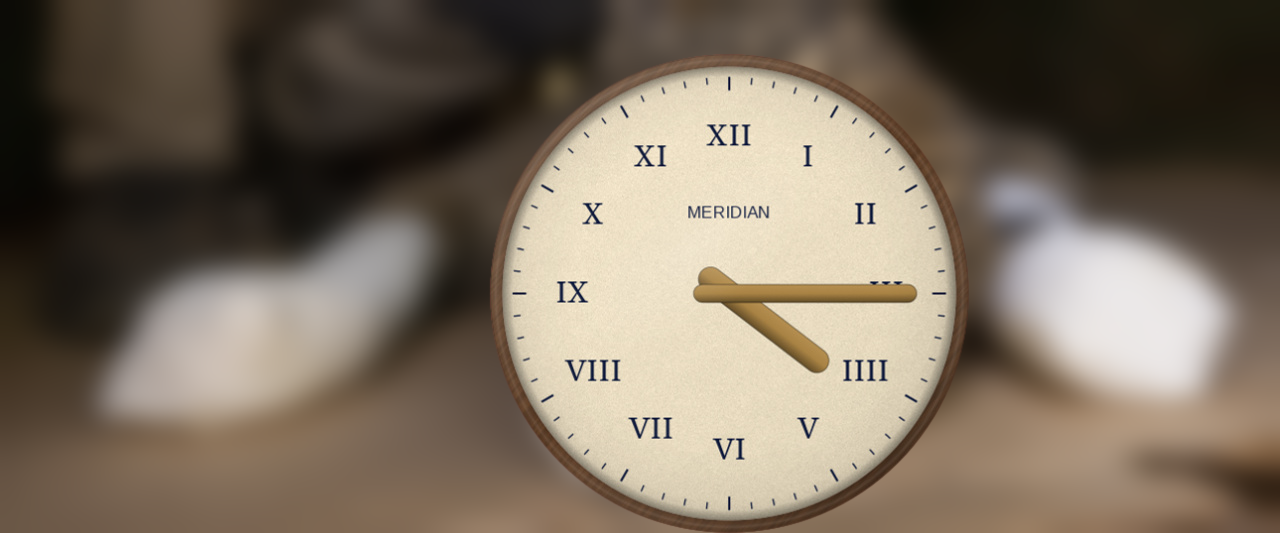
4:15
